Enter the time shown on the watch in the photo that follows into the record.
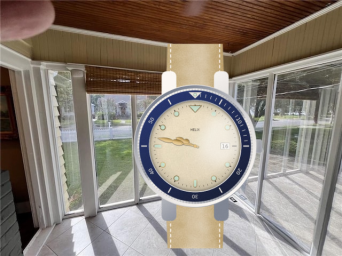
9:47
